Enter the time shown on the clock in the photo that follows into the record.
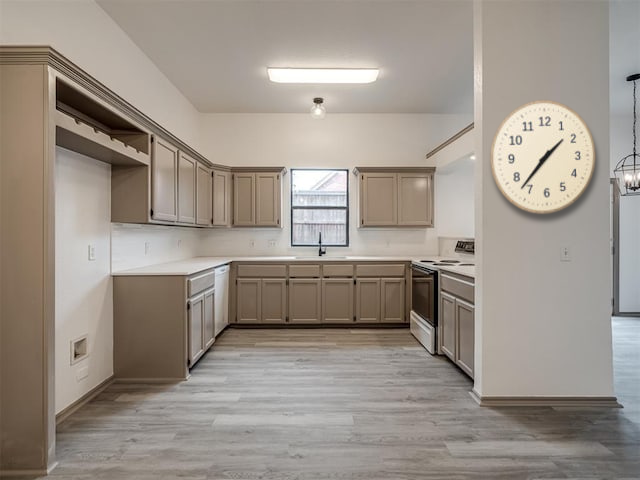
1:37
